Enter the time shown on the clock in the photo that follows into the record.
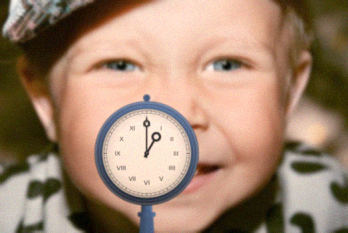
1:00
